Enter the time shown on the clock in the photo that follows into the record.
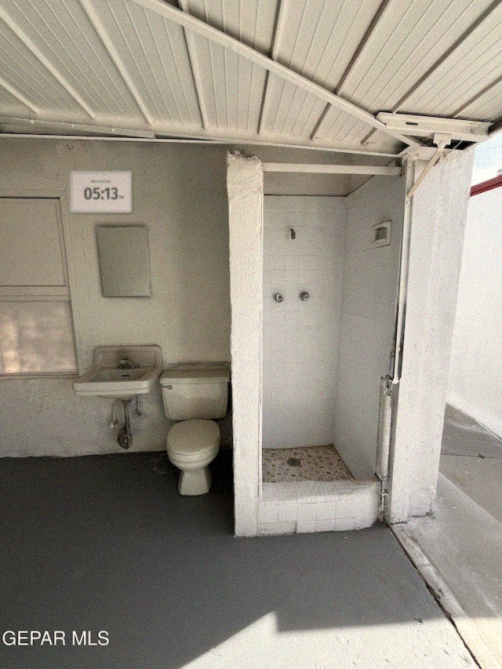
5:13
